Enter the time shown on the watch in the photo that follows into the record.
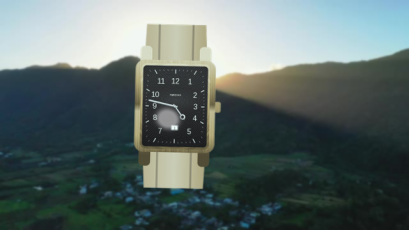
4:47
